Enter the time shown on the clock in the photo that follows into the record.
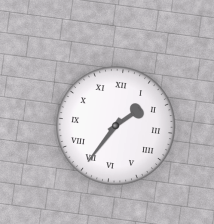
1:35
